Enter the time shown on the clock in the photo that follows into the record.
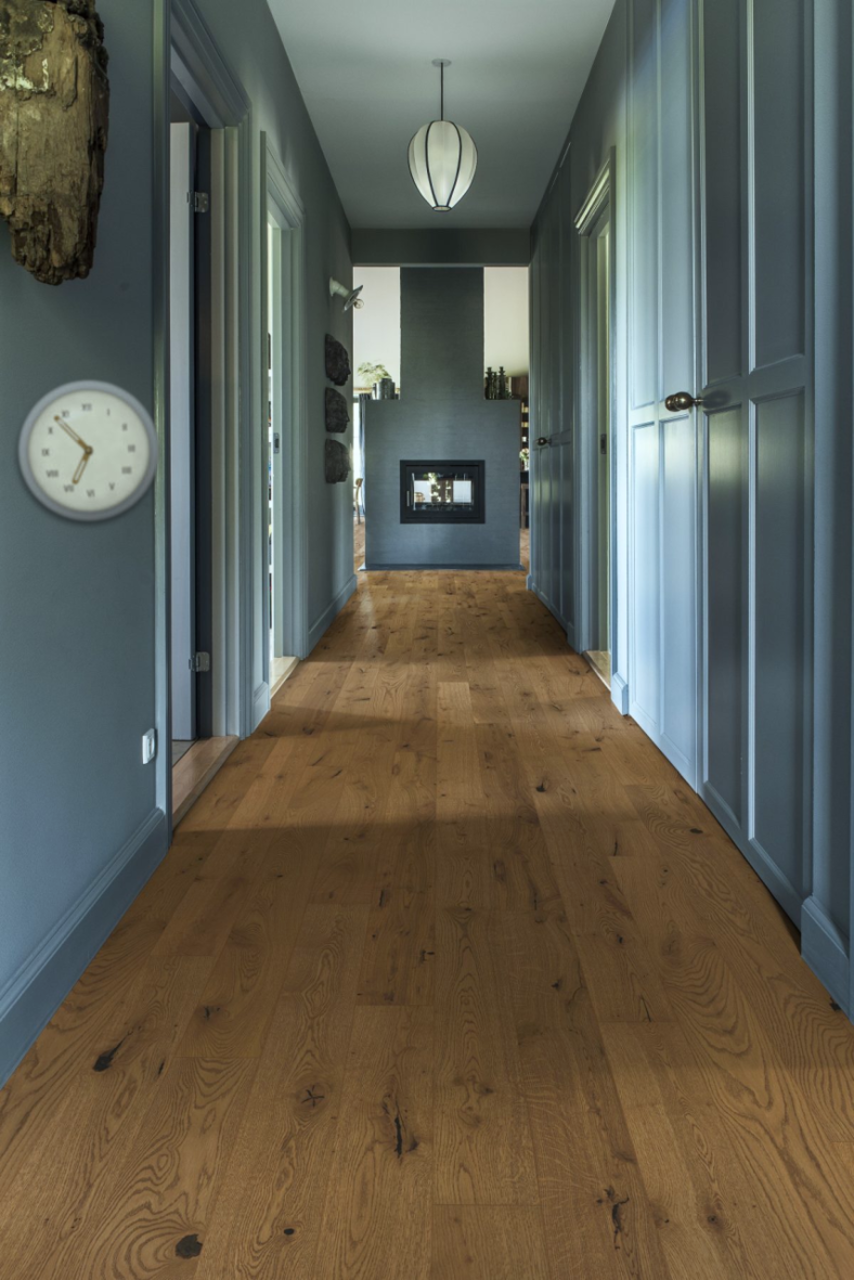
6:53
